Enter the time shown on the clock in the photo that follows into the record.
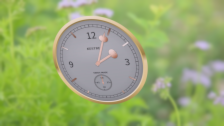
2:04
